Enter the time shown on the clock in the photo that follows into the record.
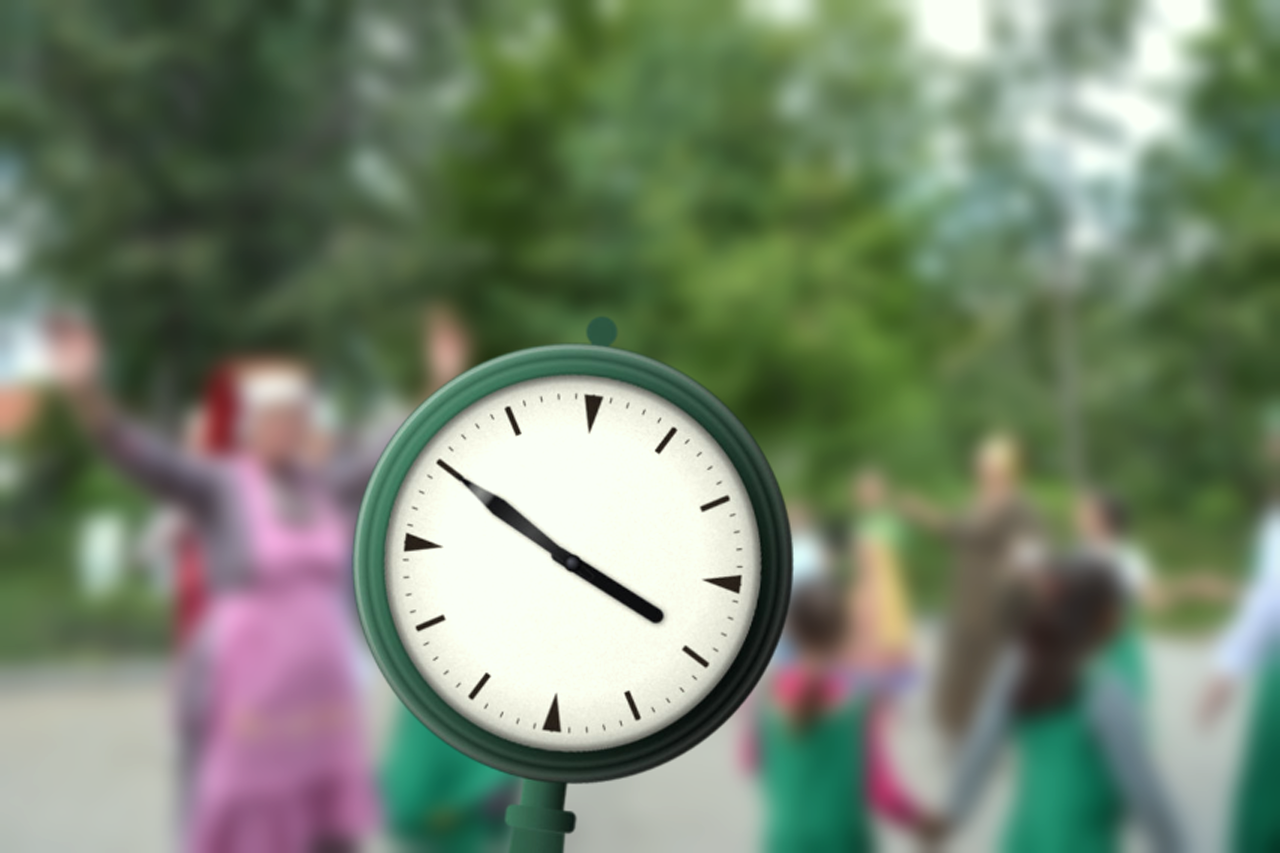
3:50
